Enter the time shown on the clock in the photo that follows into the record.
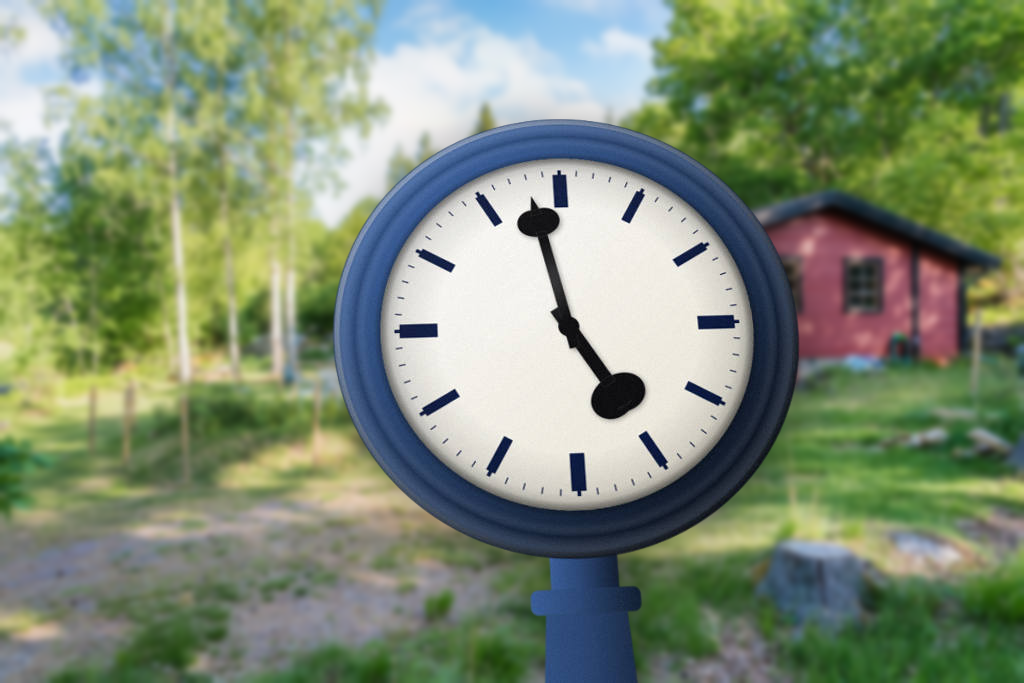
4:58
